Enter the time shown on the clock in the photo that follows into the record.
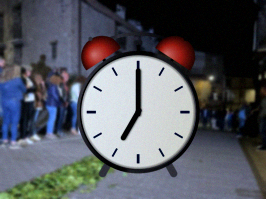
7:00
